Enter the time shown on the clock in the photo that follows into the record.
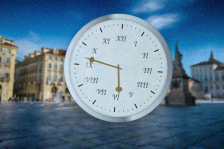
5:47
